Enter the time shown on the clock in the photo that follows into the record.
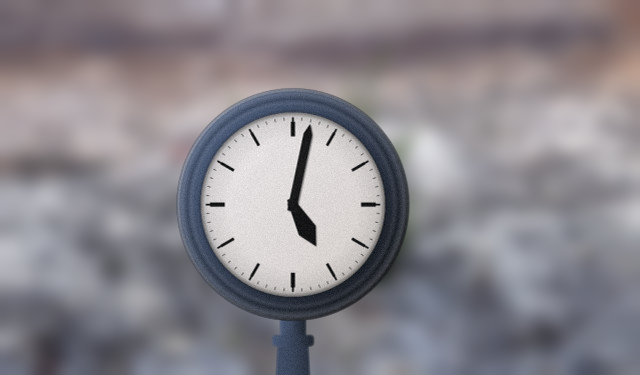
5:02
